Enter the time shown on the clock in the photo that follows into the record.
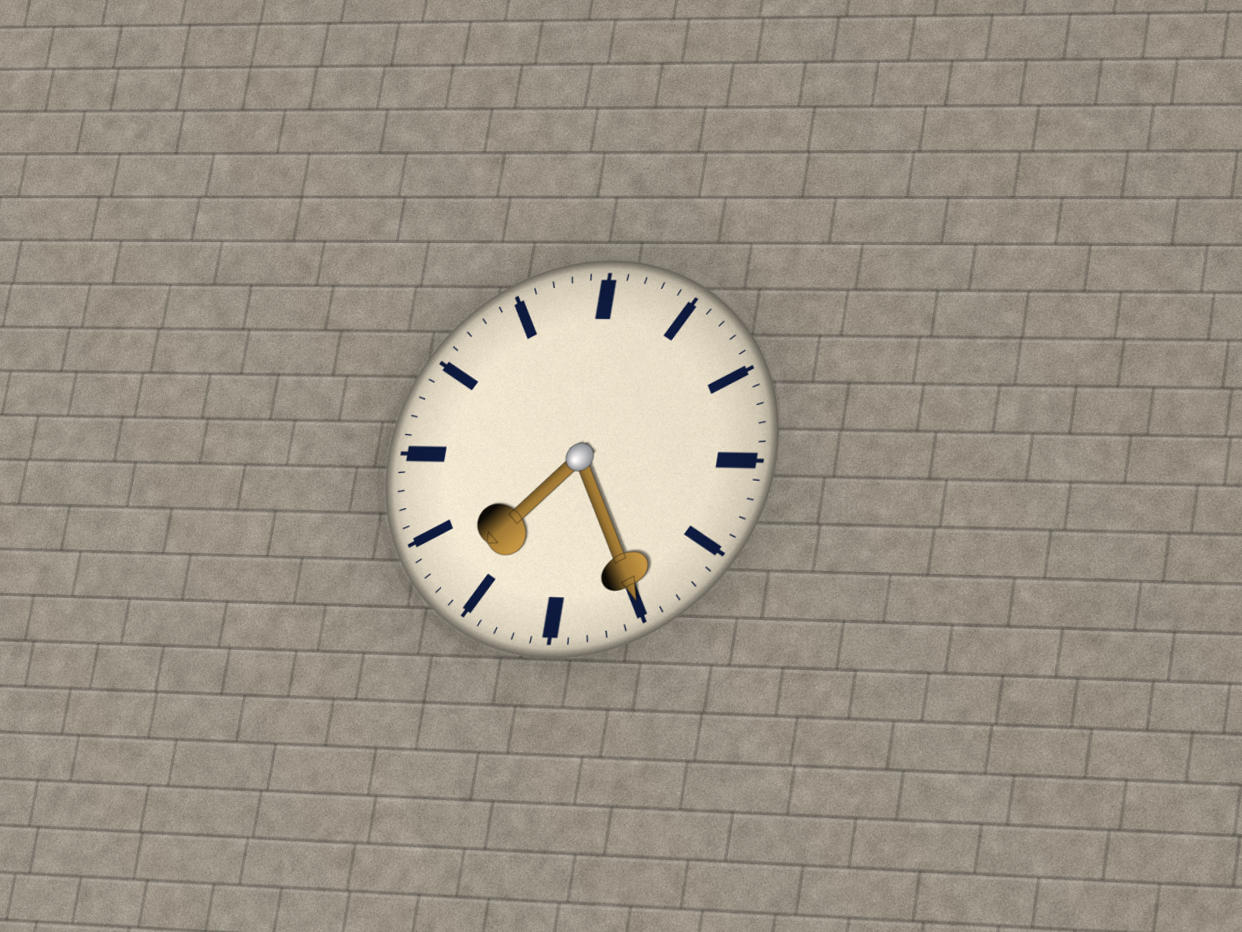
7:25
